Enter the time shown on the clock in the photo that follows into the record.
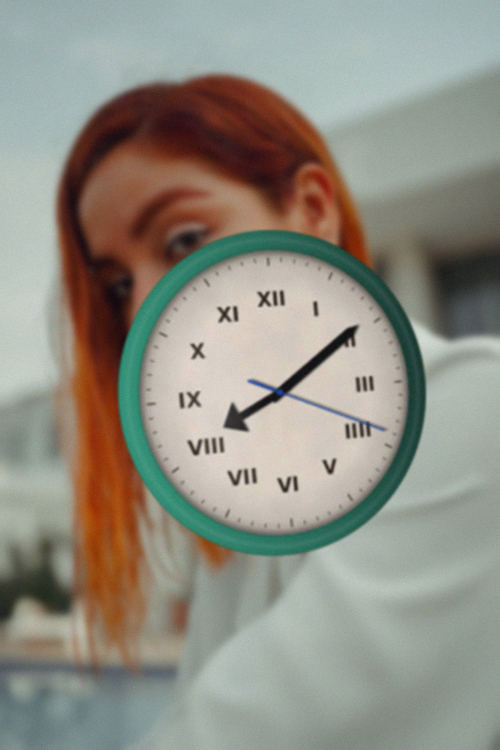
8:09:19
